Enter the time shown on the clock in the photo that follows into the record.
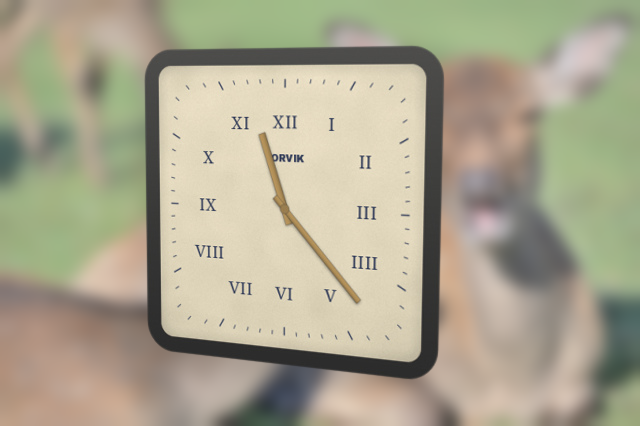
11:23
